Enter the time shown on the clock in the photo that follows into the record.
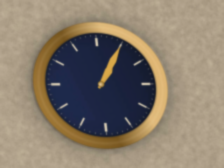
1:05
